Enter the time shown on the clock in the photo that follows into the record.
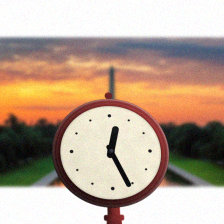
12:26
